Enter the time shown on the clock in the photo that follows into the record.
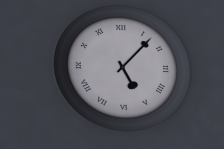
5:07
